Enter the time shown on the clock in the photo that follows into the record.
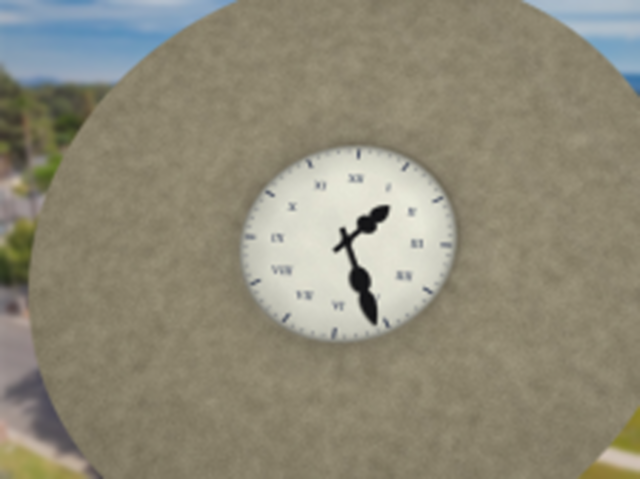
1:26
